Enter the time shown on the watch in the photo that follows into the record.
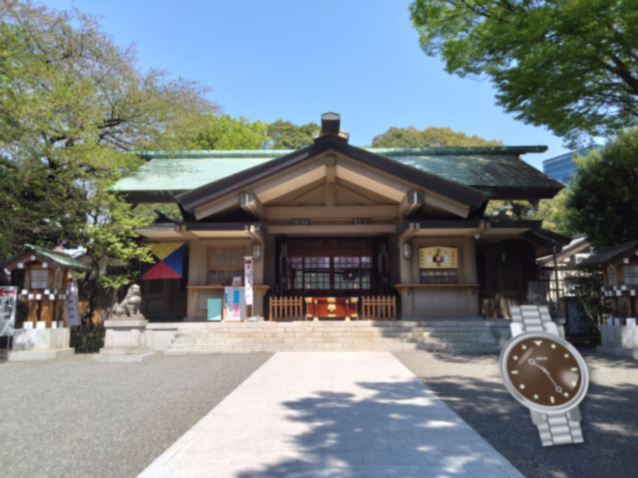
10:26
